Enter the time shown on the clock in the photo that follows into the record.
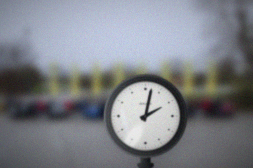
2:02
